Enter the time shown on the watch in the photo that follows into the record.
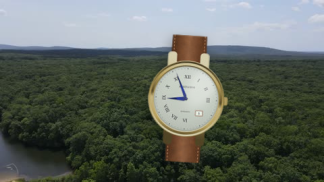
8:56
